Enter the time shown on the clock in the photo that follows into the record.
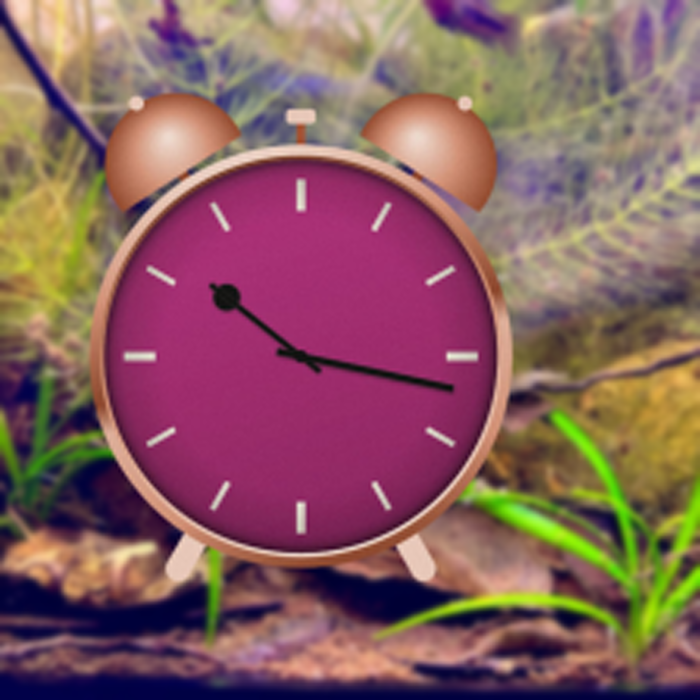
10:17
